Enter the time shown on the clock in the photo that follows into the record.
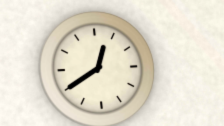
12:40
